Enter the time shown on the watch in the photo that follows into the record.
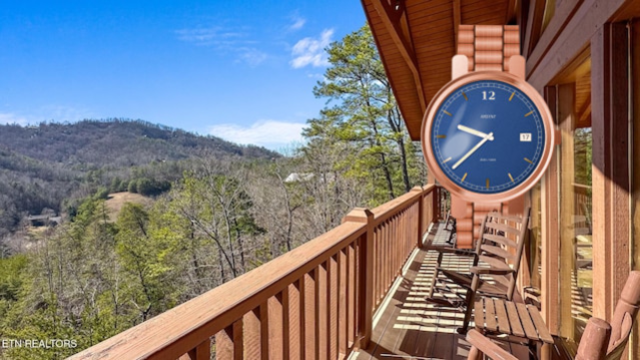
9:38
